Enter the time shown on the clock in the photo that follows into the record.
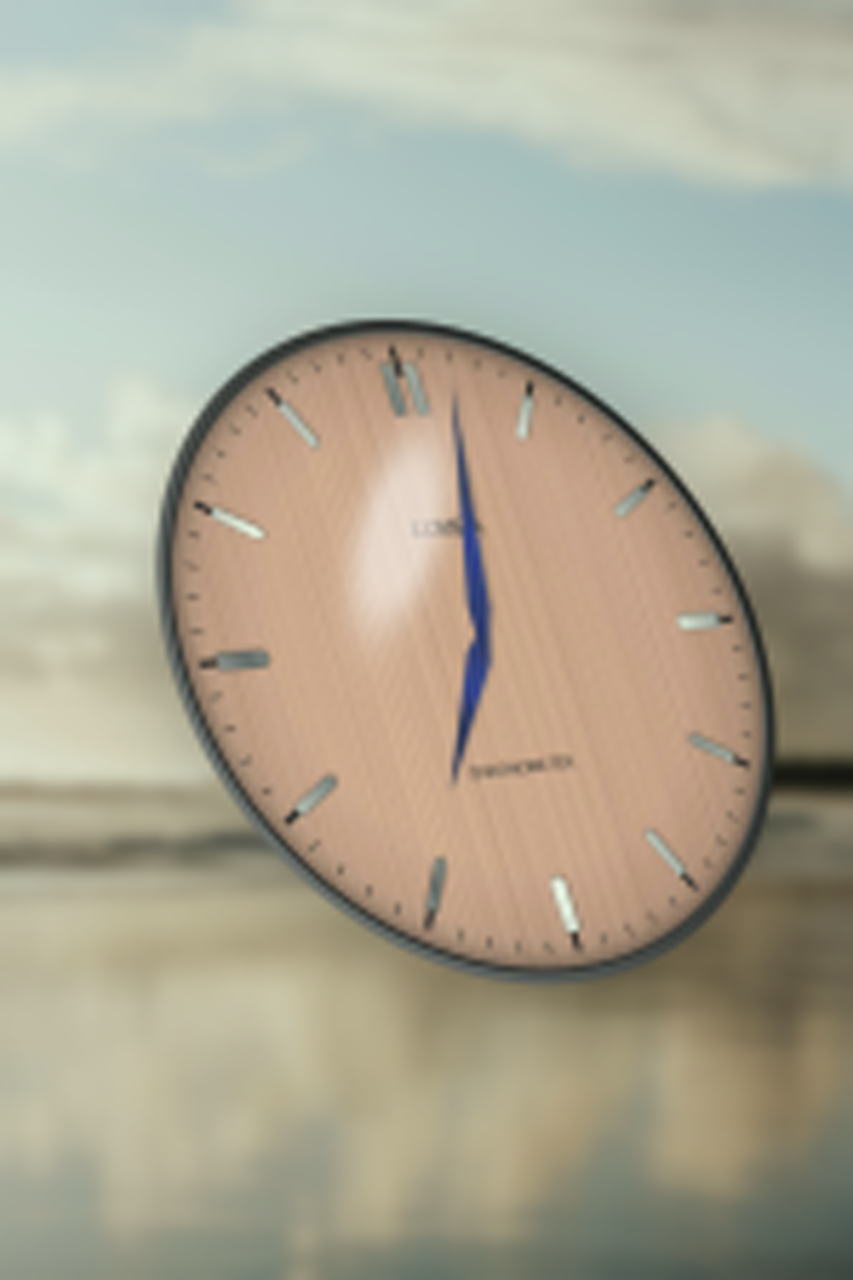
7:02
